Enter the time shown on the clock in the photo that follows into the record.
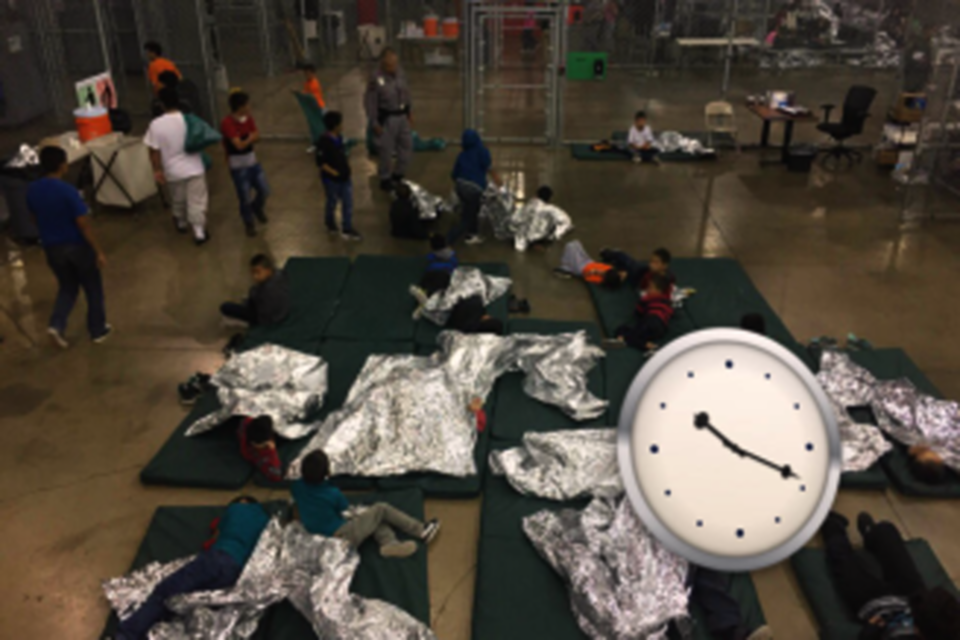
10:19
